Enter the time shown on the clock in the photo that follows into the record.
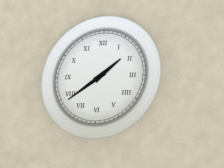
1:39
